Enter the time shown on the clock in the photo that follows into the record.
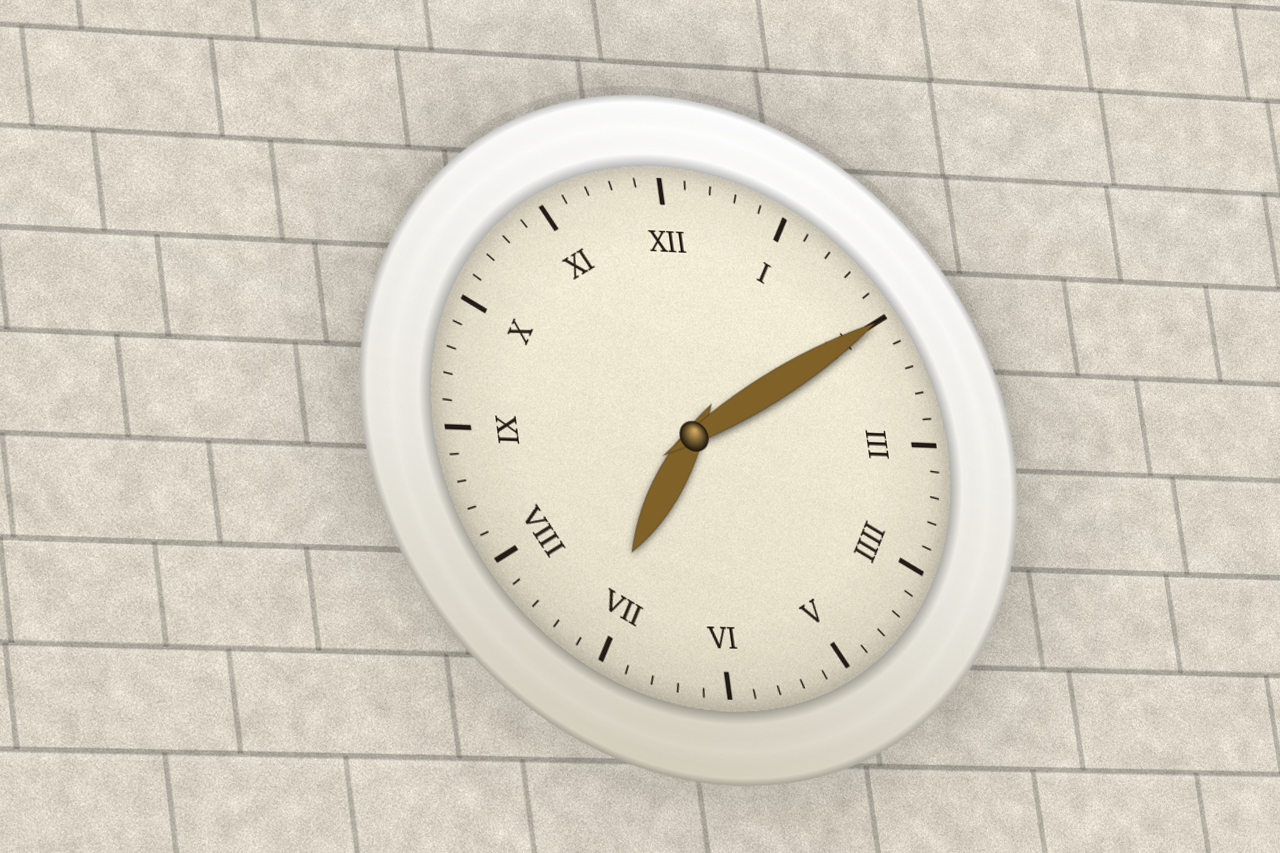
7:10
